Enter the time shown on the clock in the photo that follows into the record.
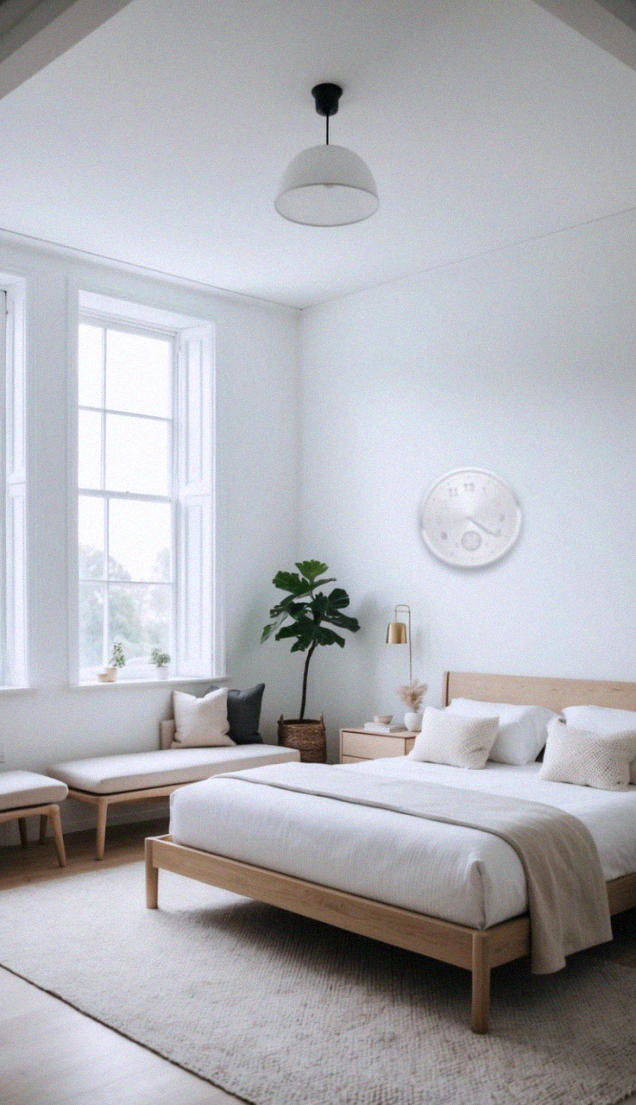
4:21
